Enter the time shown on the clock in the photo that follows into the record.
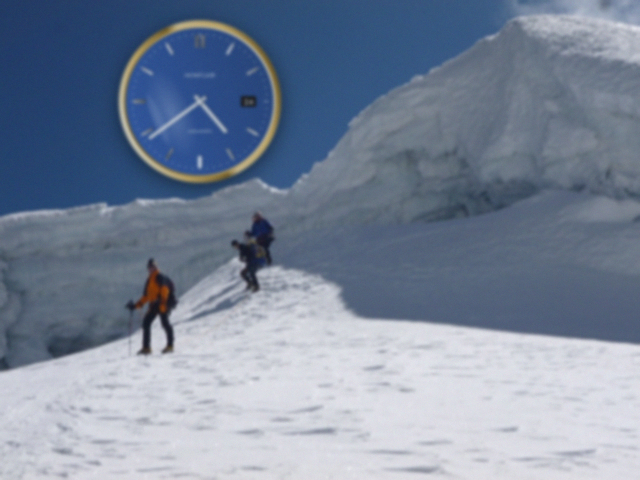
4:39
